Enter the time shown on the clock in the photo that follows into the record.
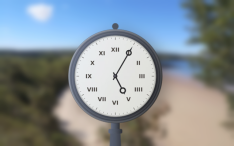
5:05
